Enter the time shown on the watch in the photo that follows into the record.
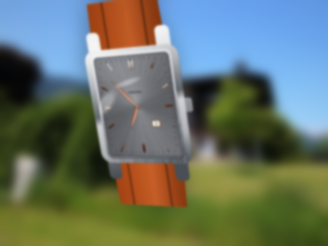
6:53
